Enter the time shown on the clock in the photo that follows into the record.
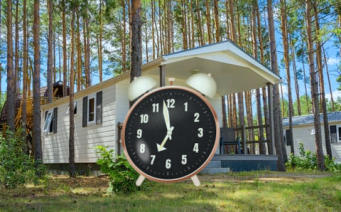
6:58
